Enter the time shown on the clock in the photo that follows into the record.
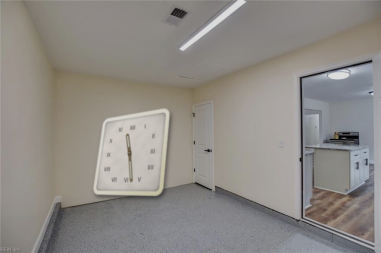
11:28
